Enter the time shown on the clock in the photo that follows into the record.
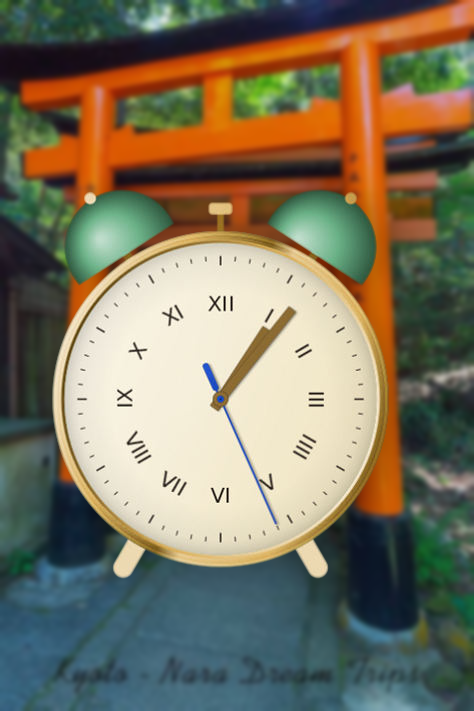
1:06:26
